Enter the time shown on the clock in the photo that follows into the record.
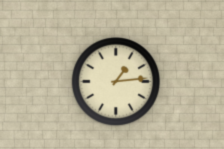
1:14
